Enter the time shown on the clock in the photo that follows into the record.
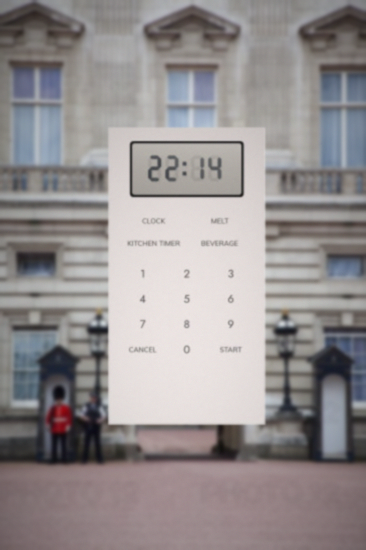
22:14
